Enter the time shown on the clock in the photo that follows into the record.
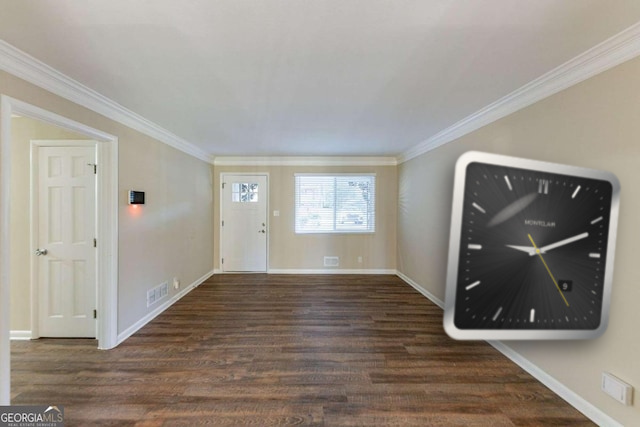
9:11:24
